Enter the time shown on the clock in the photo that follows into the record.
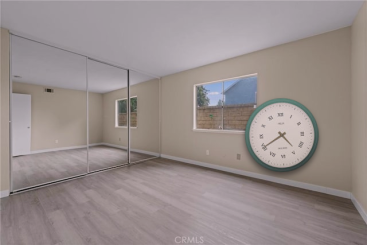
4:40
